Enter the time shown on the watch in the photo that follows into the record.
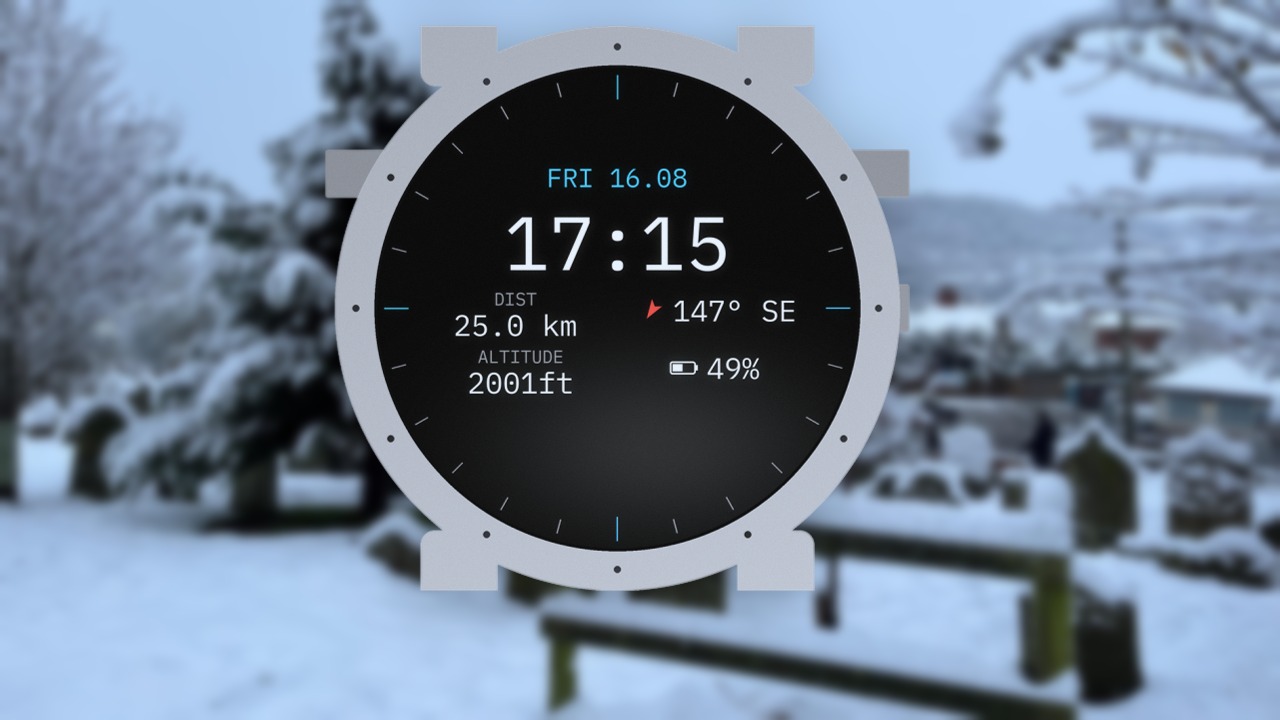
17:15
